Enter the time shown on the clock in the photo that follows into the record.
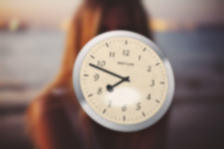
7:48
